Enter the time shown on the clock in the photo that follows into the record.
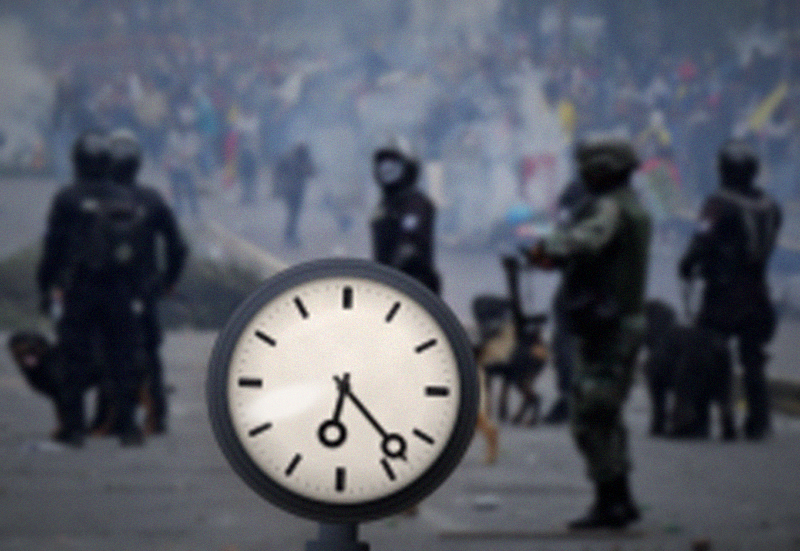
6:23
